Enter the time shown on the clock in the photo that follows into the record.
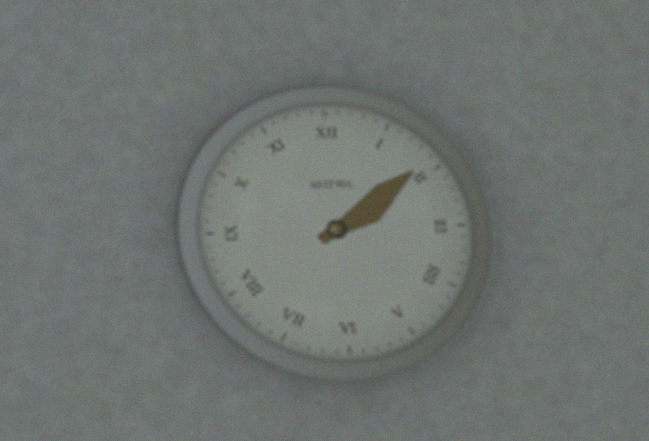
2:09
